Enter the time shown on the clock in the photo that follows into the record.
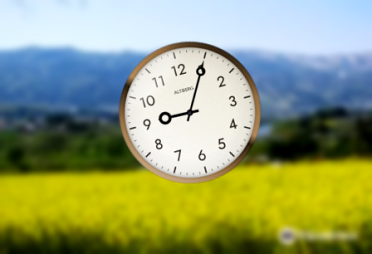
9:05
